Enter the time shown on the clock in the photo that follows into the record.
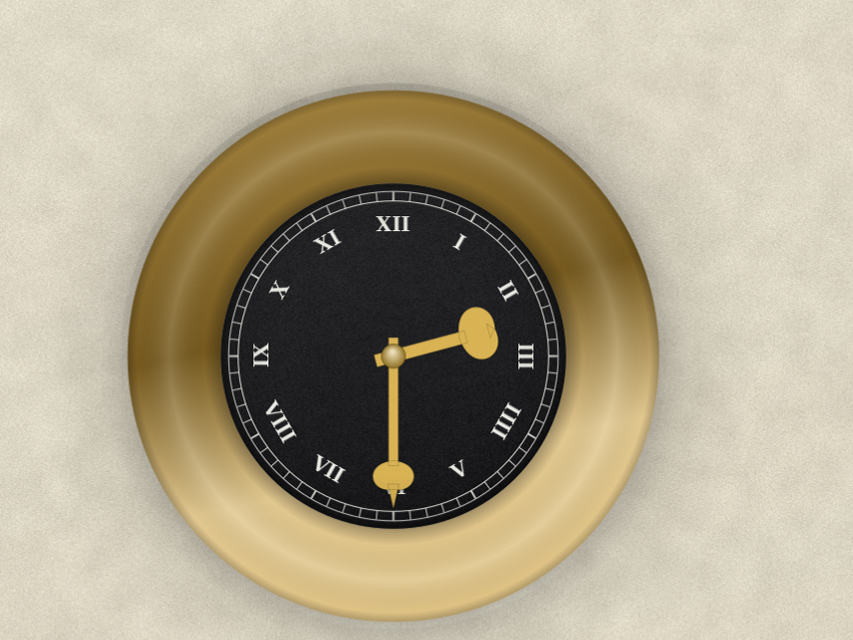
2:30
